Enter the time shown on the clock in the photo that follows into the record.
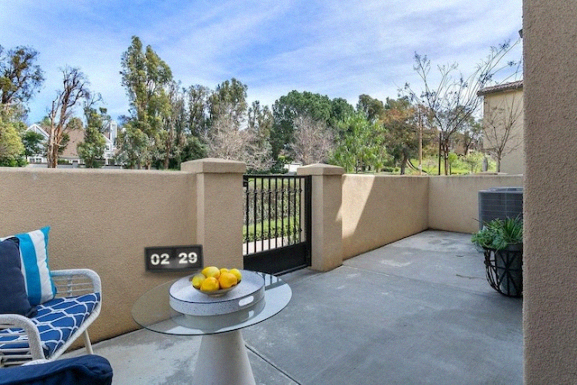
2:29
